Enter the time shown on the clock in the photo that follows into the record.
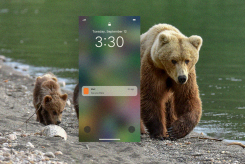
3:30
